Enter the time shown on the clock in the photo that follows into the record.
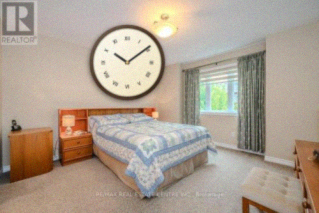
10:09
